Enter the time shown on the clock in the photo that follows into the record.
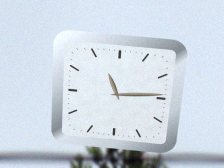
11:14
